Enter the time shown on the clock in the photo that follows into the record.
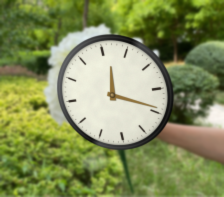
12:19
